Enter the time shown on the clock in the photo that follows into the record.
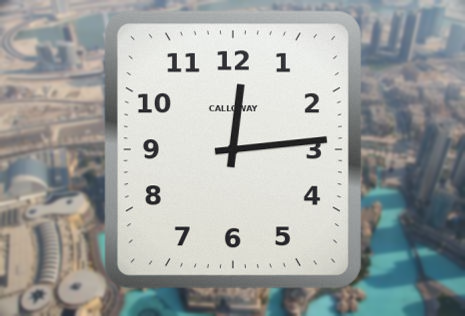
12:14
